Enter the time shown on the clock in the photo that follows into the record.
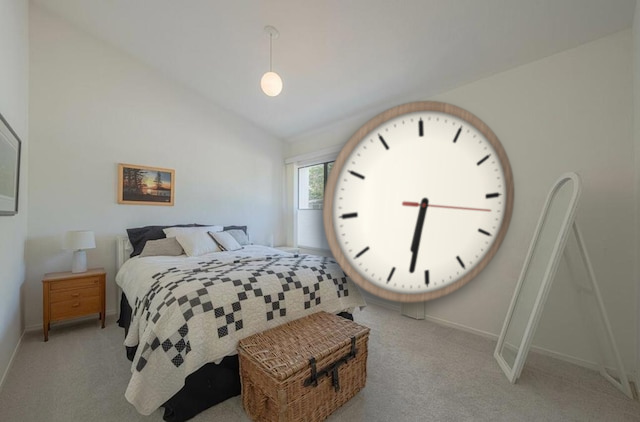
6:32:17
